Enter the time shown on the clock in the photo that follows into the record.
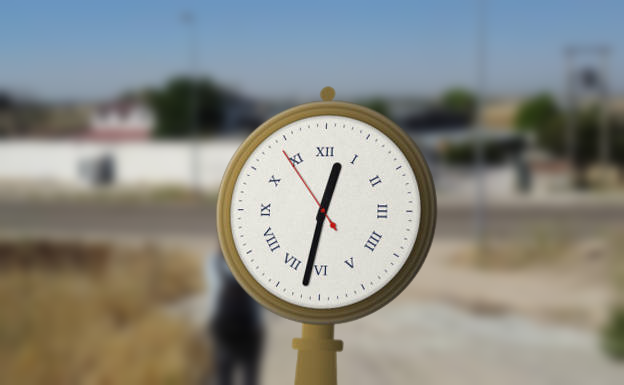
12:31:54
